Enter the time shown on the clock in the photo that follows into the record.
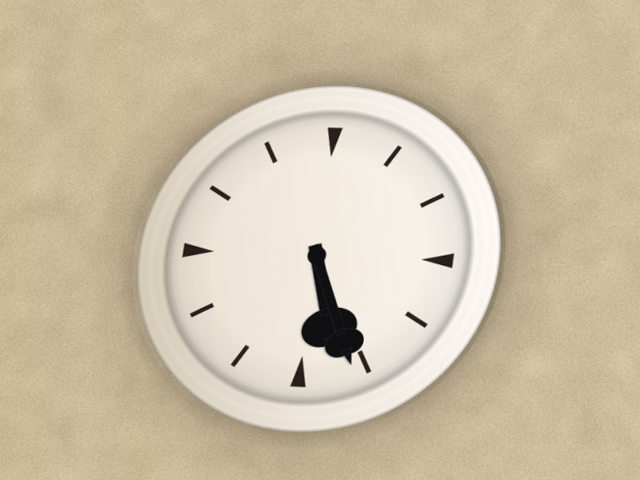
5:26
